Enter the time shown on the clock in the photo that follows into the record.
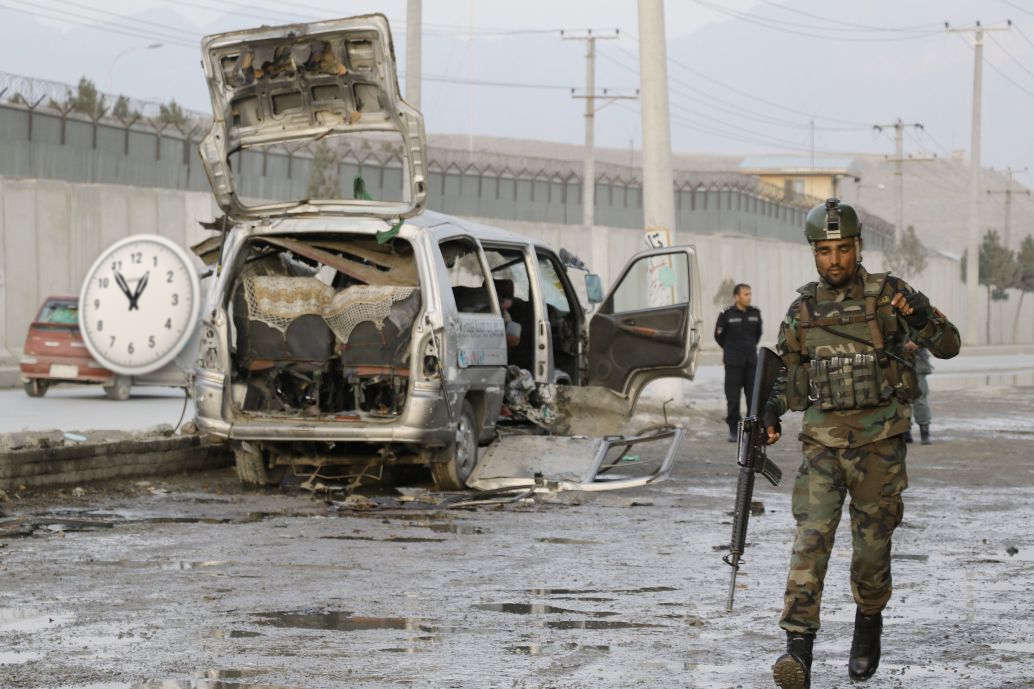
12:54
